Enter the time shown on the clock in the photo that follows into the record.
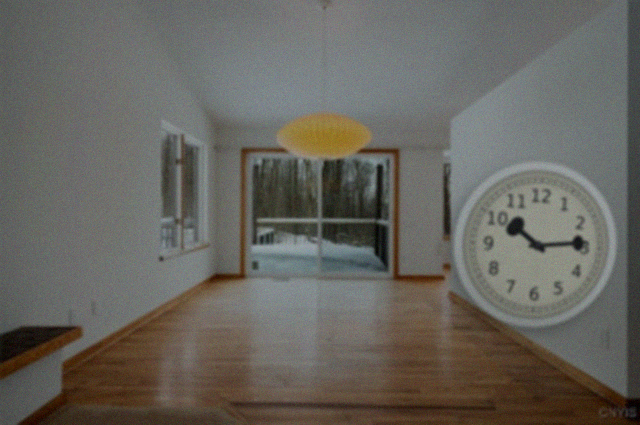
10:14
